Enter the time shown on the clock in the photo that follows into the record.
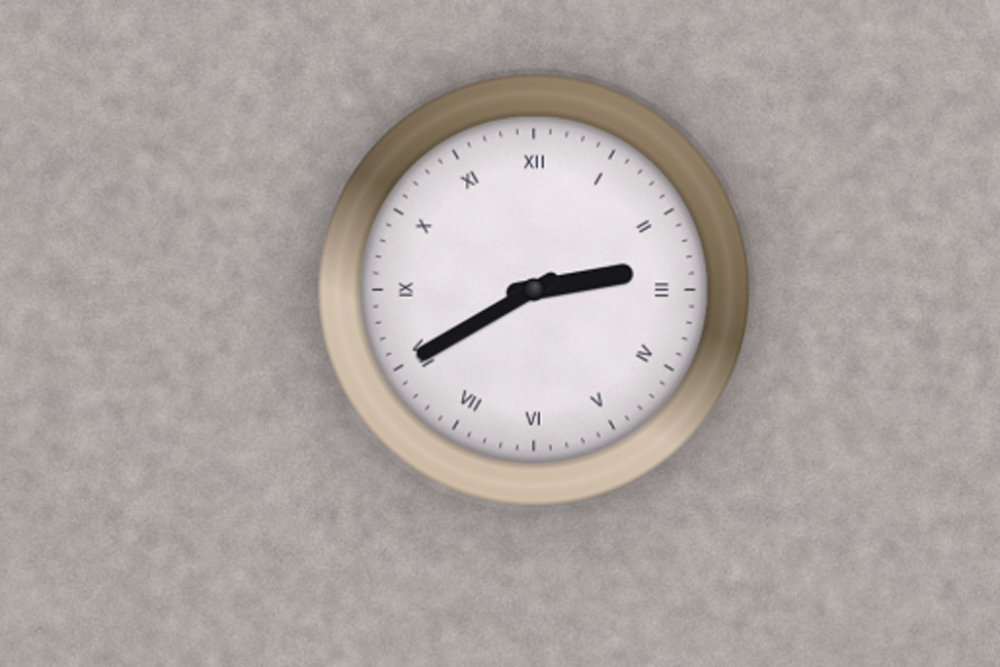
2:40
